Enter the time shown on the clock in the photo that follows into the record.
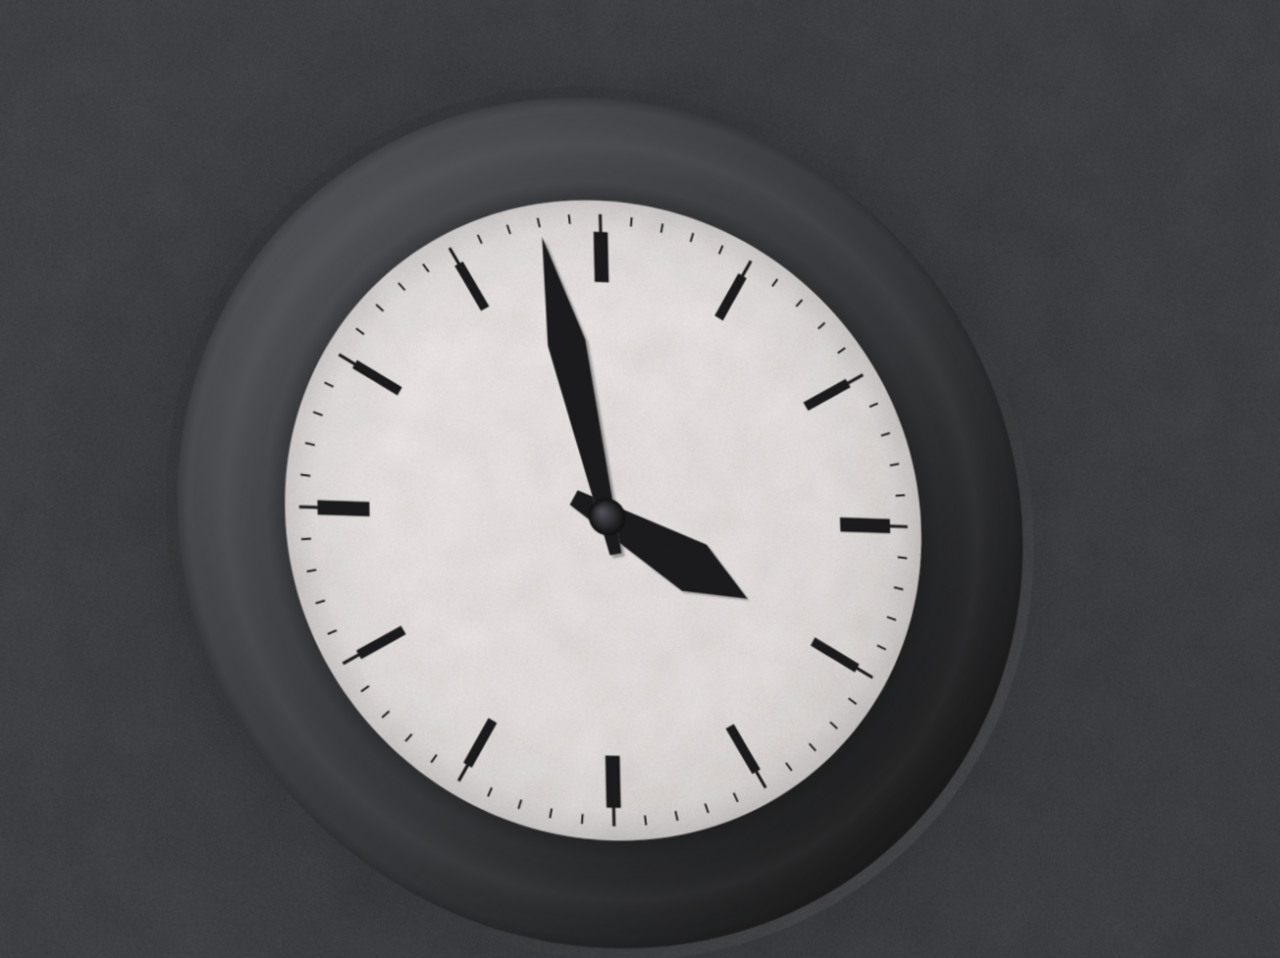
3:58
